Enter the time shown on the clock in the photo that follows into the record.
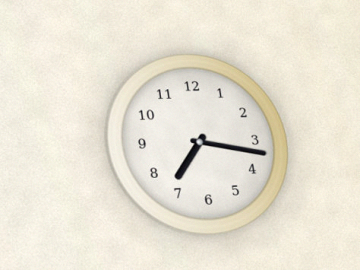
7:17
